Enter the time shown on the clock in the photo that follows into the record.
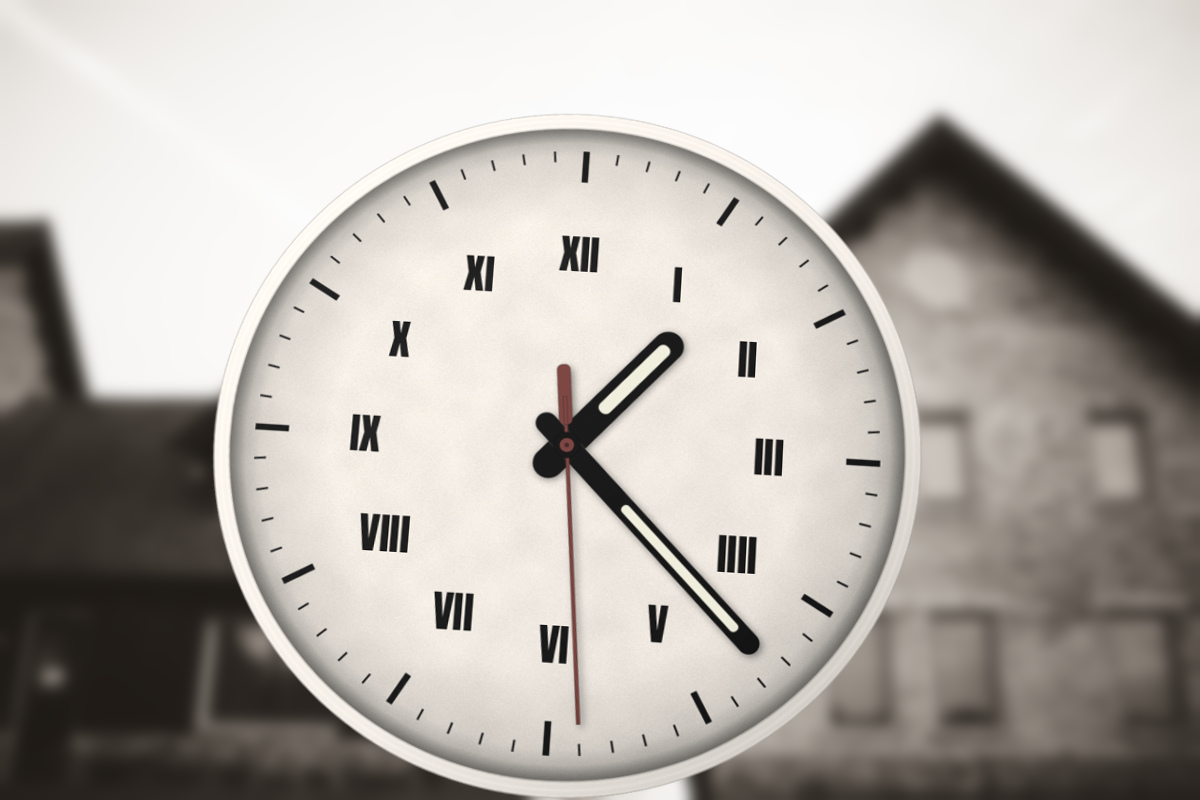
1:22:29
